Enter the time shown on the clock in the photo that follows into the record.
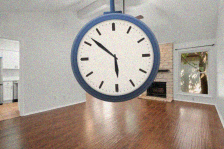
5:52
